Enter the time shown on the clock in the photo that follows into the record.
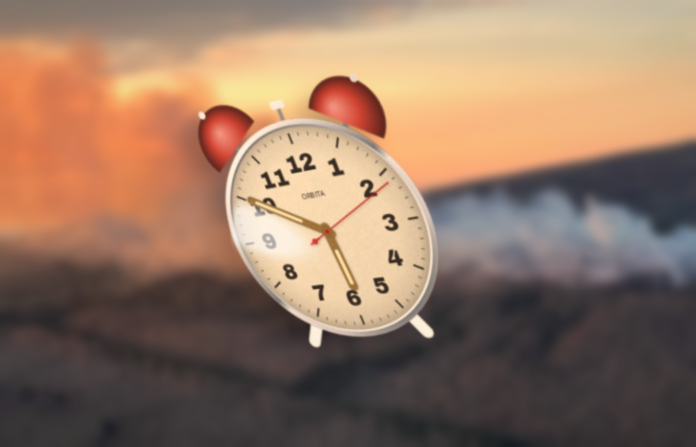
5:50:11
